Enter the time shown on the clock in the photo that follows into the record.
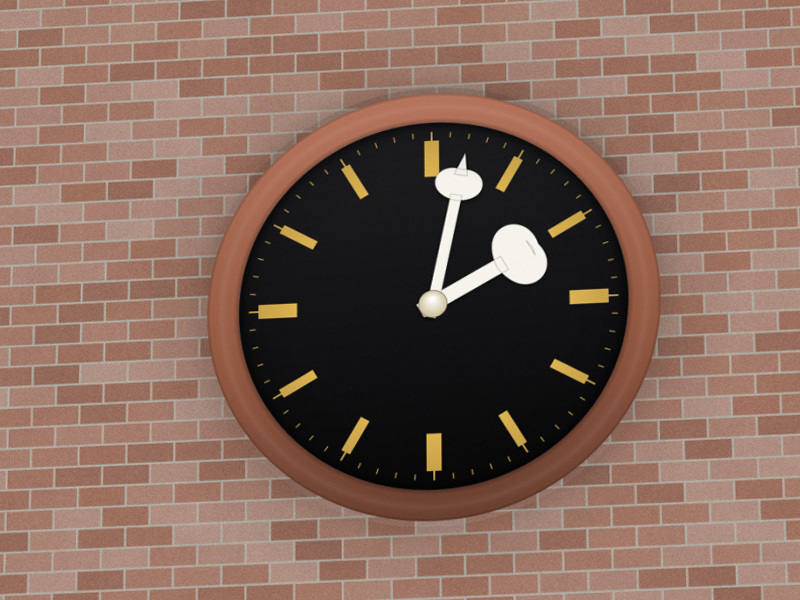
2:02
